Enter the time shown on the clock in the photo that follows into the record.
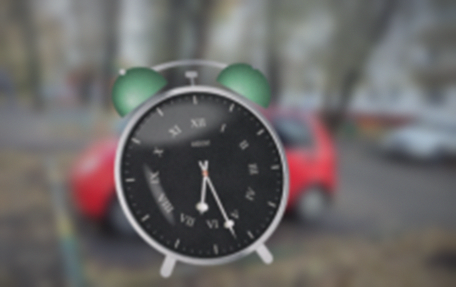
6:27
